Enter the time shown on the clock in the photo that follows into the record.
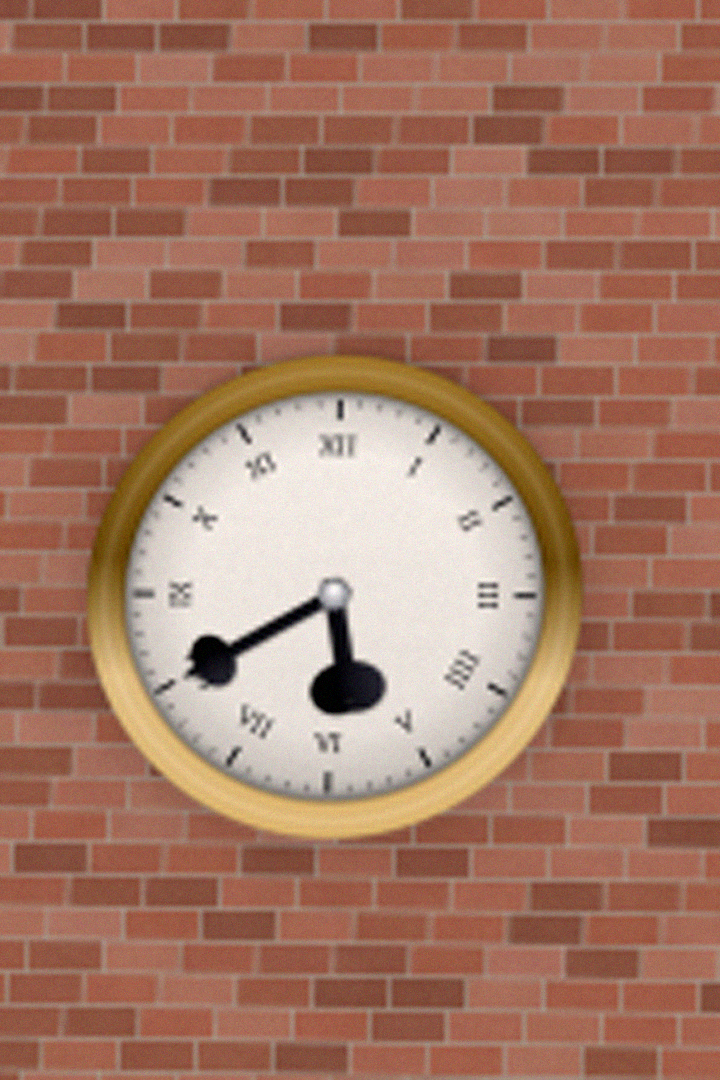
5:40
